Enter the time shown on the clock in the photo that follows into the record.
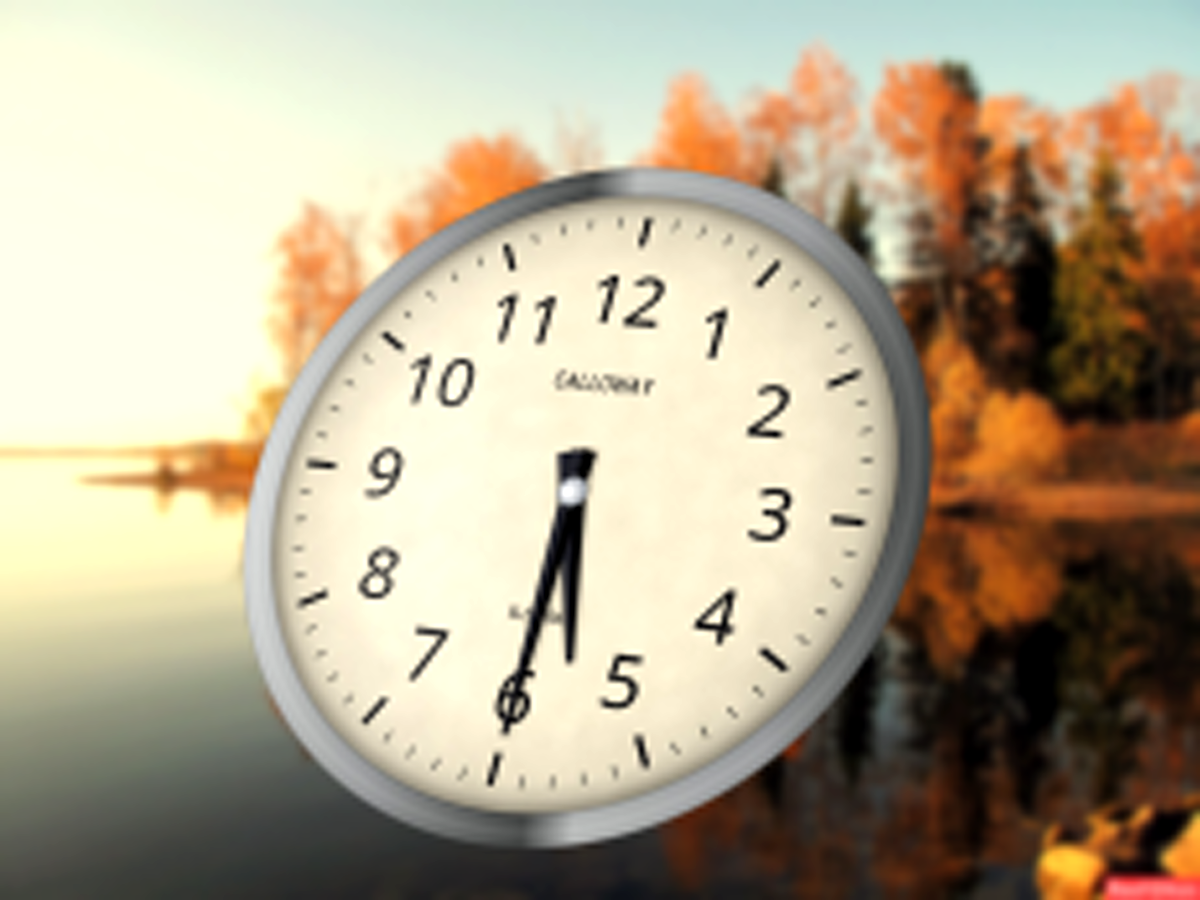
5:30
